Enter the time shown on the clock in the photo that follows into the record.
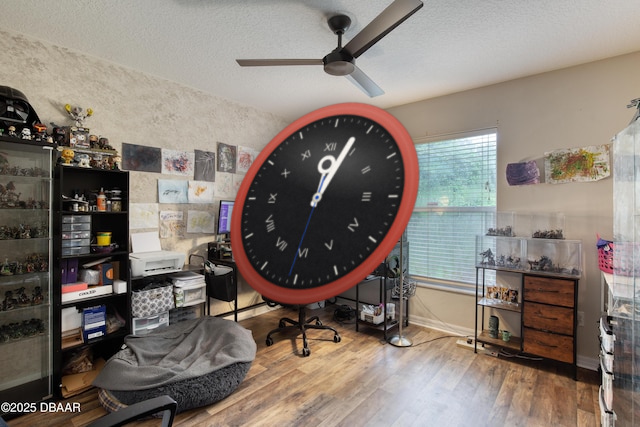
12:03:31
